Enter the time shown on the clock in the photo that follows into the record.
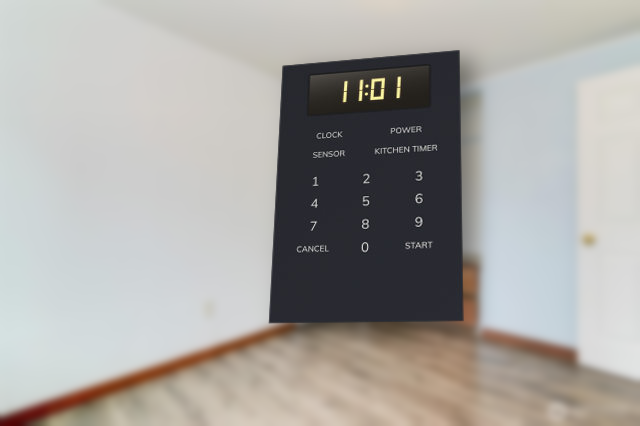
11:01
